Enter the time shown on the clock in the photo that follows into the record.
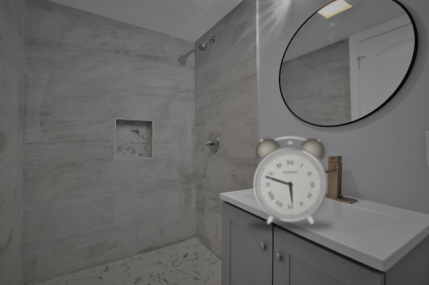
5:48
